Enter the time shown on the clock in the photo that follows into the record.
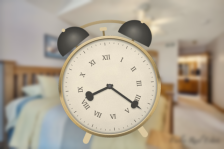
8:22
